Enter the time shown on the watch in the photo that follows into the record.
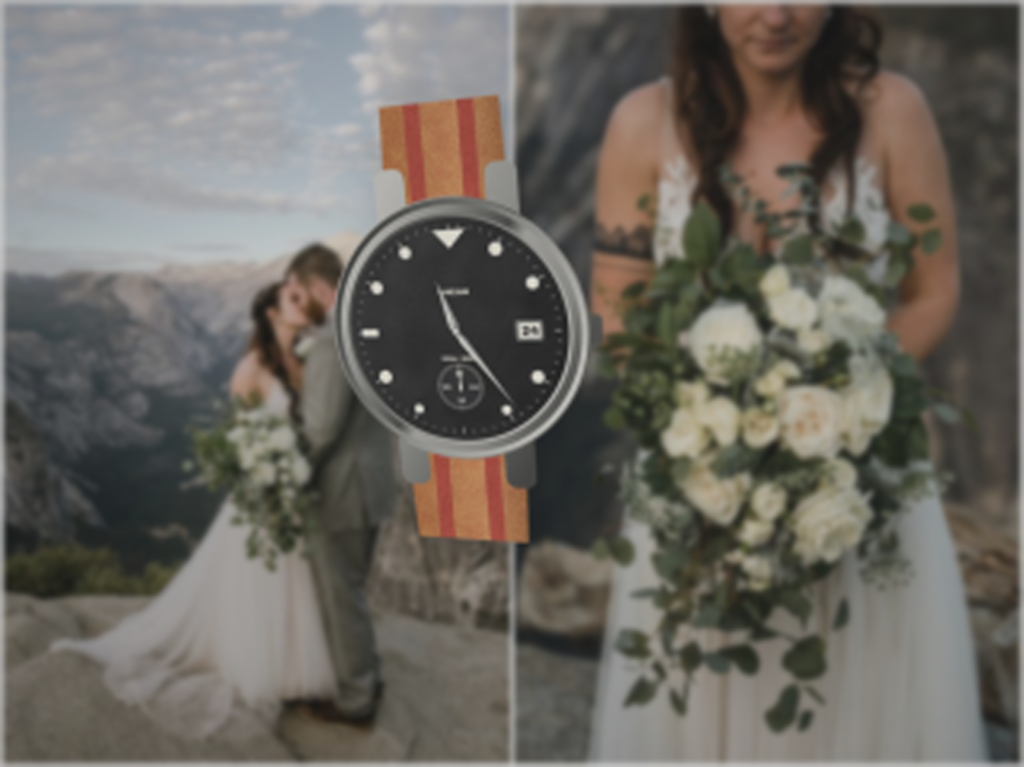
11:24
